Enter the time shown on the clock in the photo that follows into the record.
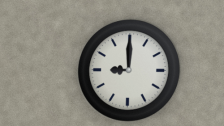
9:00
